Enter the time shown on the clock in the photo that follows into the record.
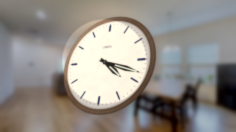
4:18
